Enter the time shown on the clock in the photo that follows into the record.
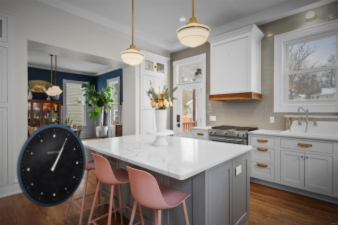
1:05
